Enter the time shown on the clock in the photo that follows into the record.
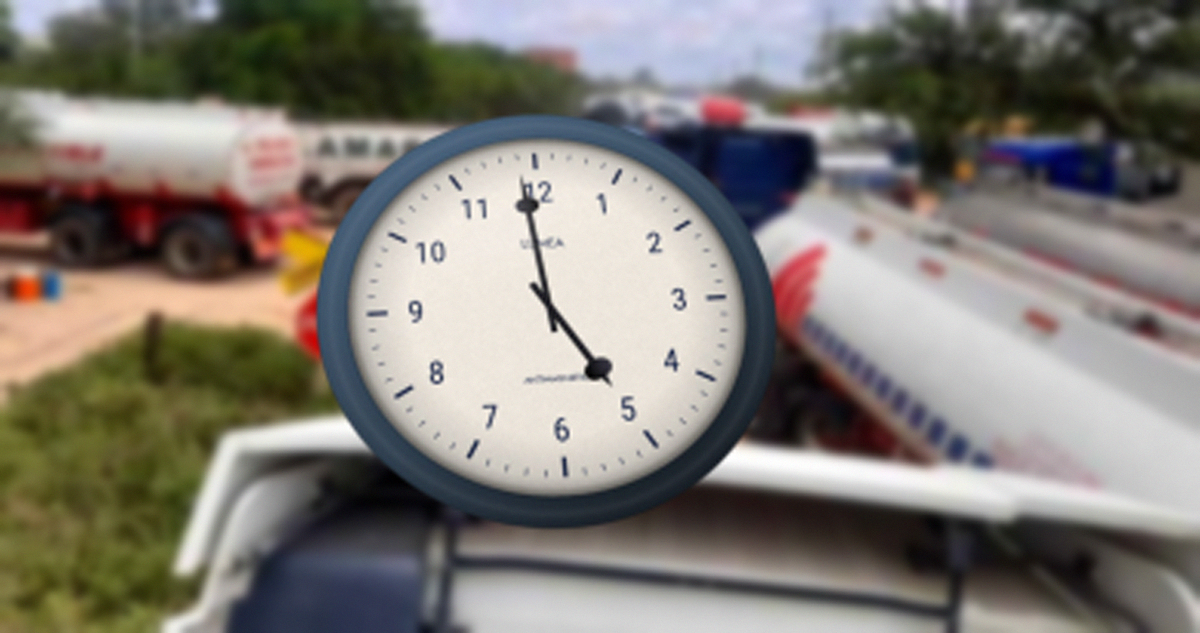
4:59
